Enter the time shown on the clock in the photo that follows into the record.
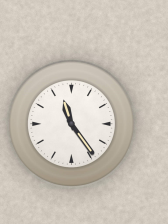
11:24
